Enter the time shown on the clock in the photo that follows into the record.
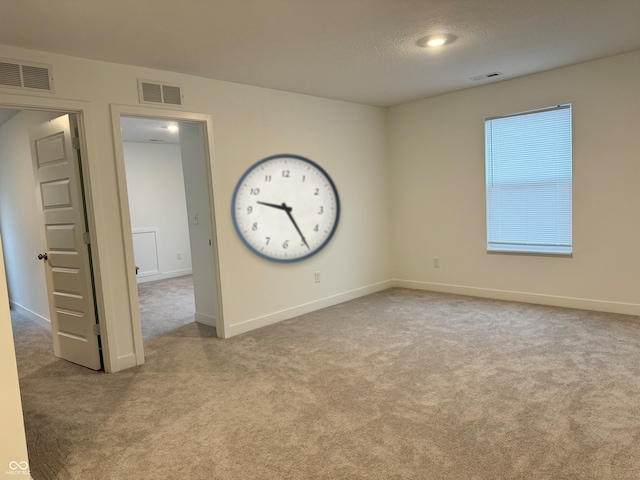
9:25
